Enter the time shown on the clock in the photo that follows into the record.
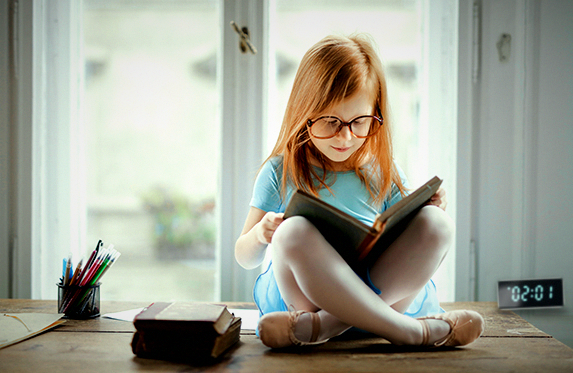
2:01
